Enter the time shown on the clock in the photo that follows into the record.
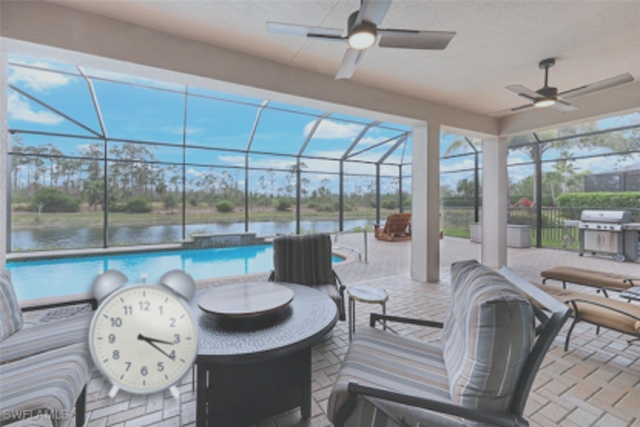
3:21
